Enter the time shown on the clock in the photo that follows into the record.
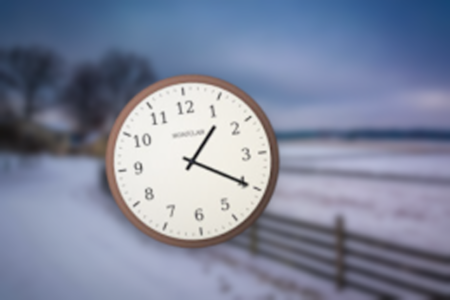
1:20
